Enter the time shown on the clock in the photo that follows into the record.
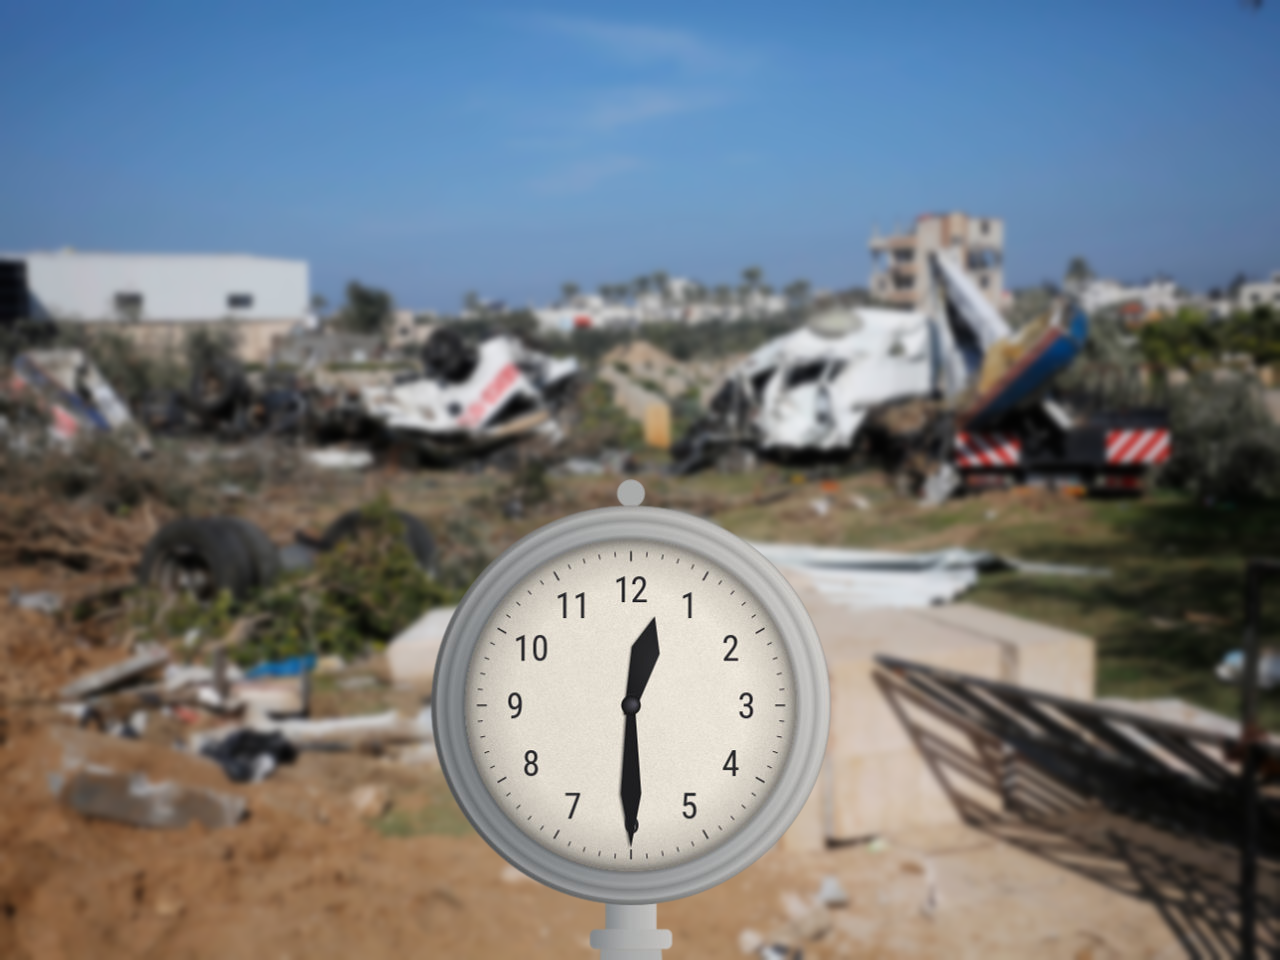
12:30
